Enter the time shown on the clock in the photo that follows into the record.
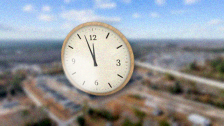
11:57
